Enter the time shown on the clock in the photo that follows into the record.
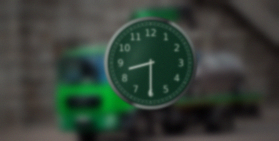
8:30
